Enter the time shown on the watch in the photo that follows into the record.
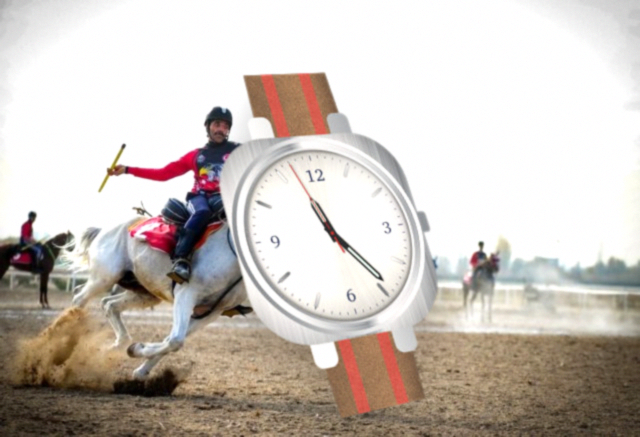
11:23:57
